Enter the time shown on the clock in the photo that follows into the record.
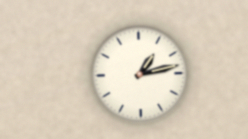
1:13
